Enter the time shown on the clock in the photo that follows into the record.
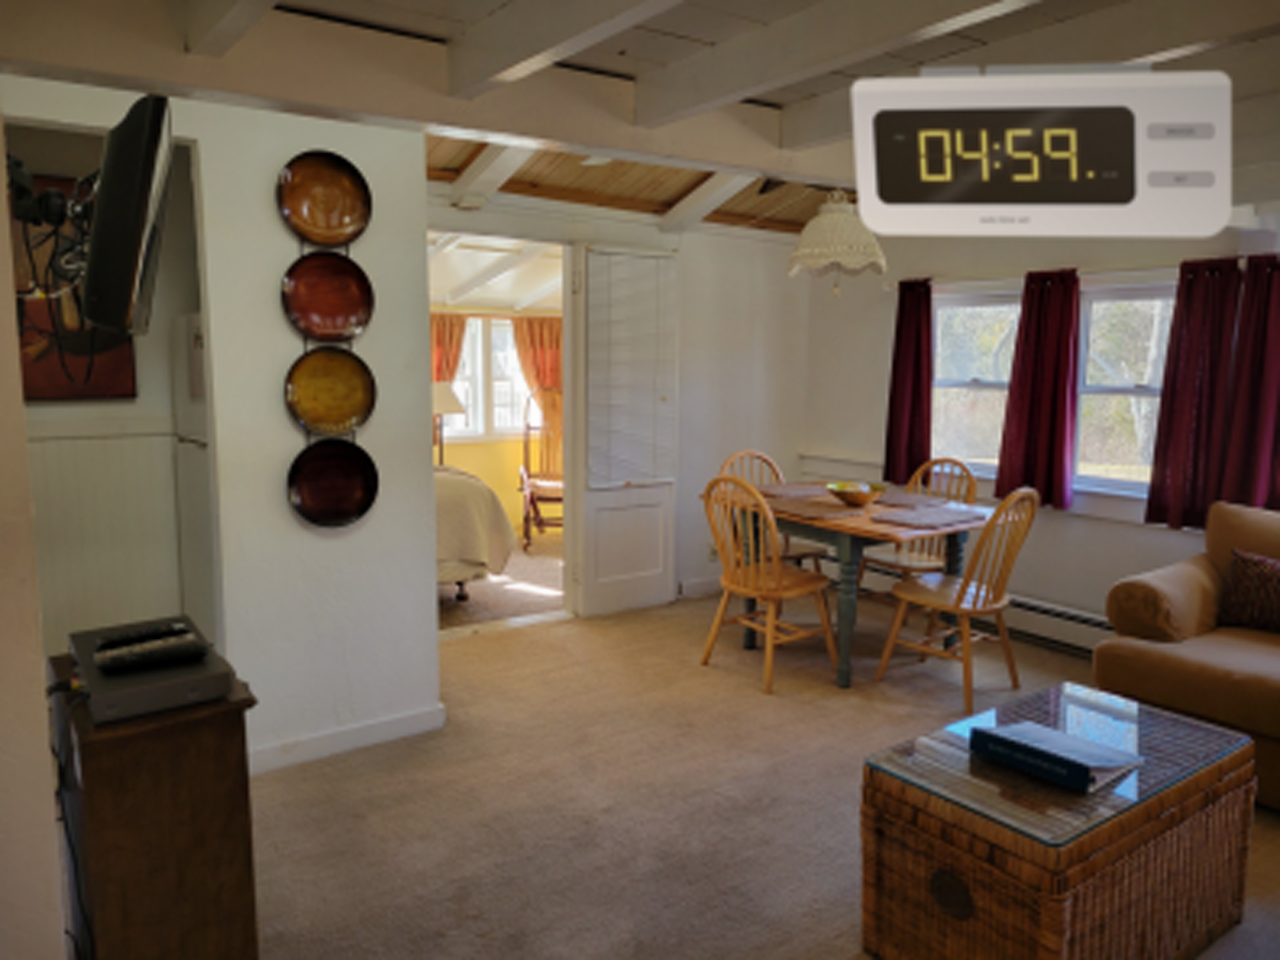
4:59
